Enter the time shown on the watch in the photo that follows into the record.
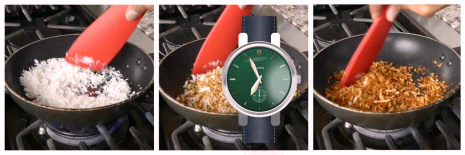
6:56
